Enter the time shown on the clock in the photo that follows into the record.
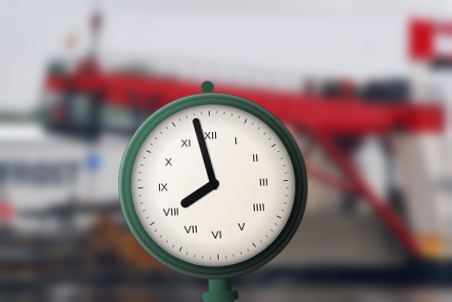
7:58
